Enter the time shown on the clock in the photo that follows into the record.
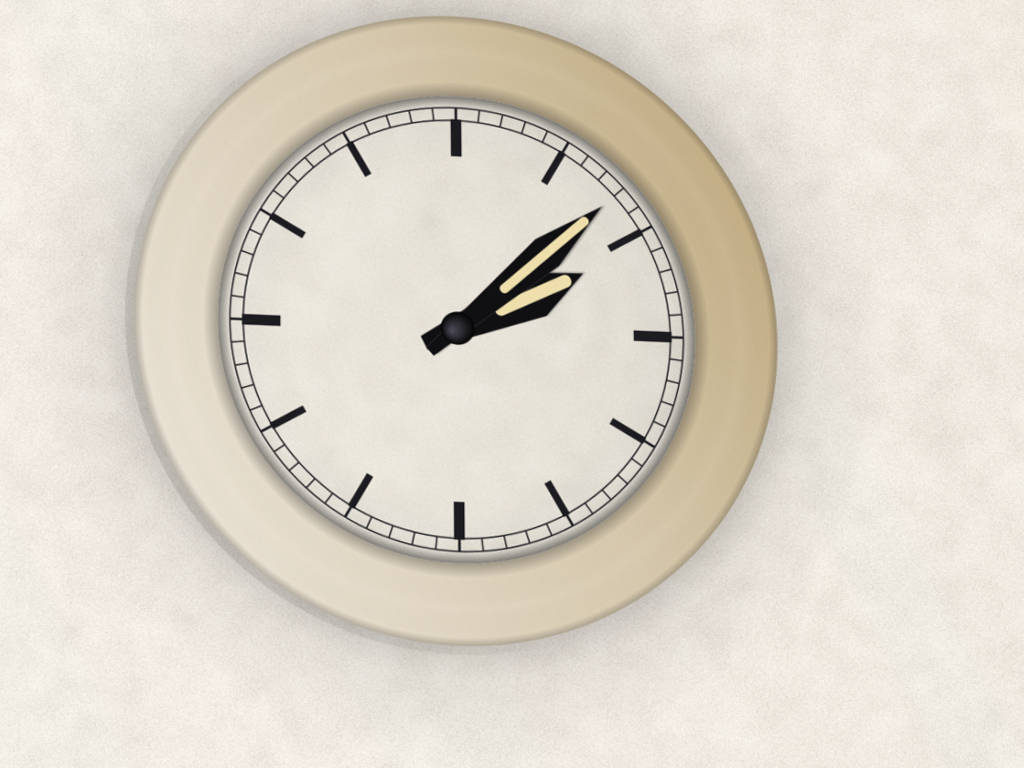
2:08
